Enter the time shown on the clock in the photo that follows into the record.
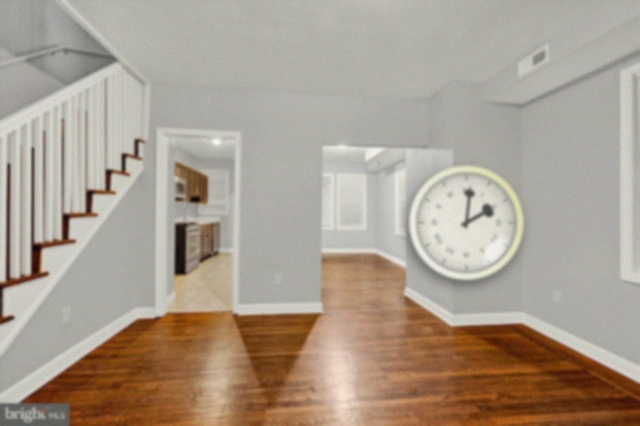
2:01
